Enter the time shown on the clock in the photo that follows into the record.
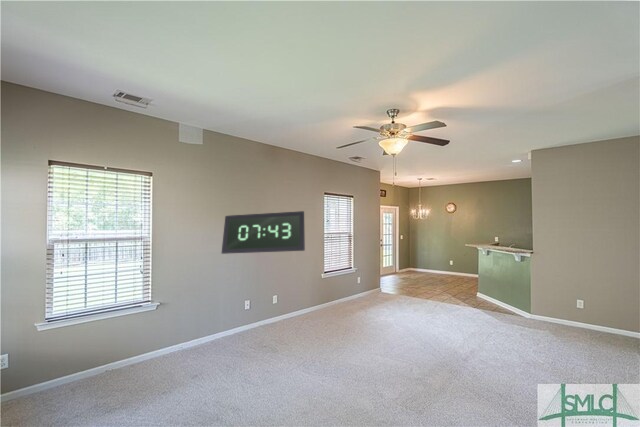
7:43
